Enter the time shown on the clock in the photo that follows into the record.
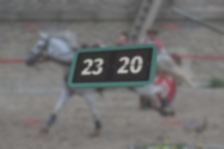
23:20
